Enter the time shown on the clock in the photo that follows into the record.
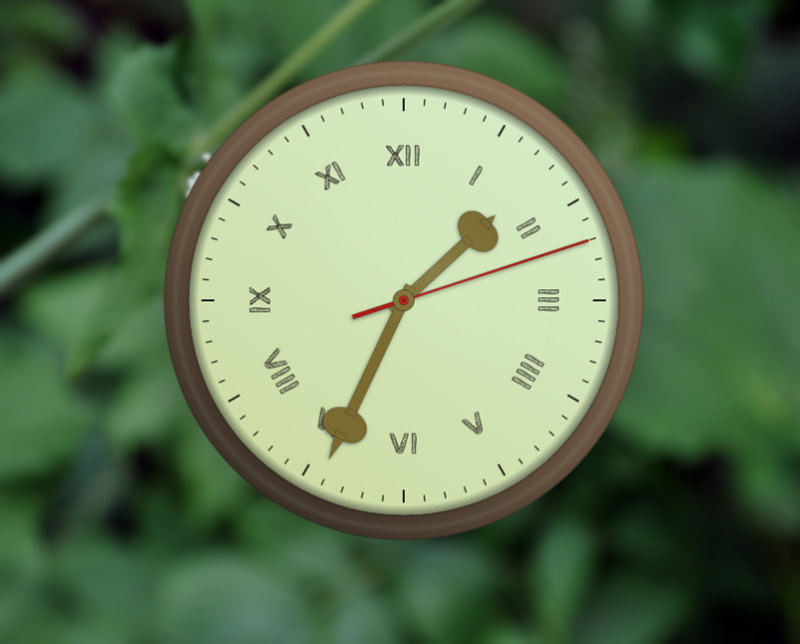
1:34:12
